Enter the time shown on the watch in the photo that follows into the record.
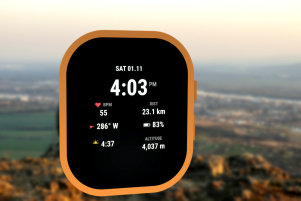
4:03
